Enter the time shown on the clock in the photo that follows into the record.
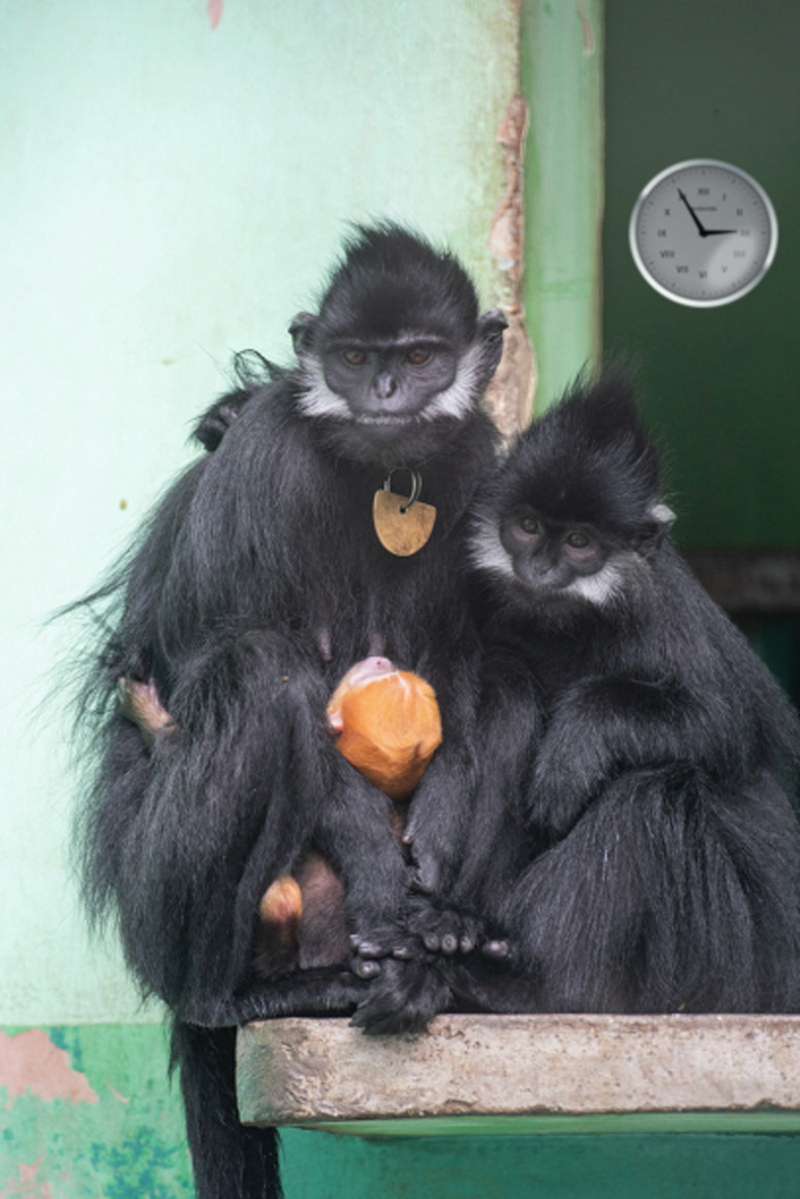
2:55
